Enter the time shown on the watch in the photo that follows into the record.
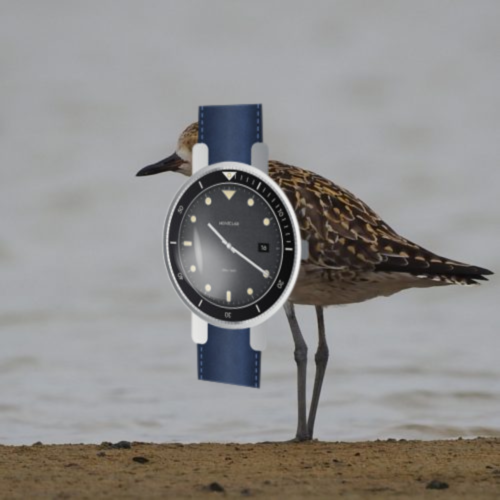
10:20
